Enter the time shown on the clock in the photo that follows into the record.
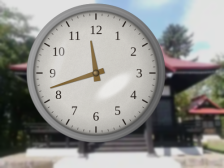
11:42
